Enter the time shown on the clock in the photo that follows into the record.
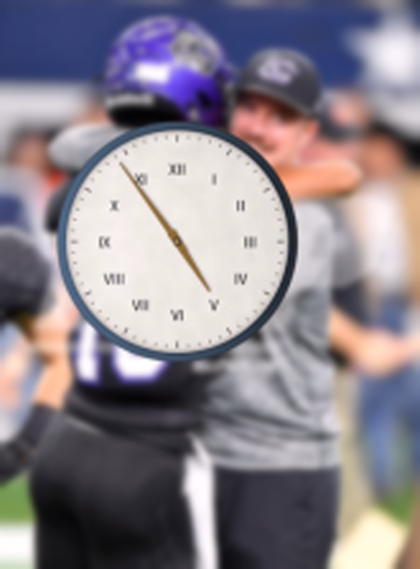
4:54
